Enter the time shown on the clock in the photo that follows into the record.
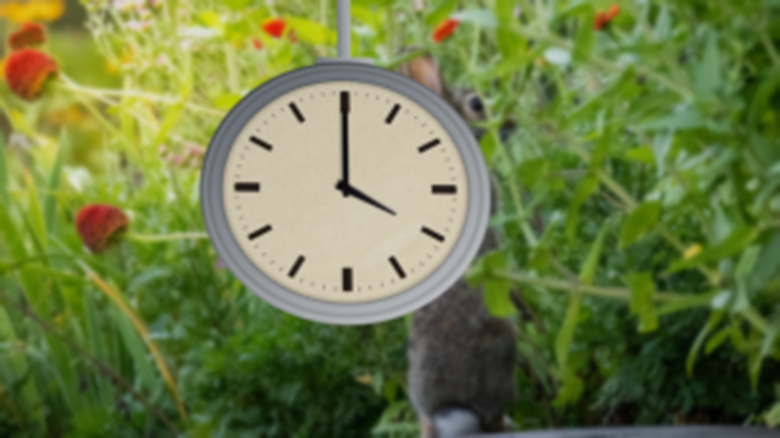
4:00
